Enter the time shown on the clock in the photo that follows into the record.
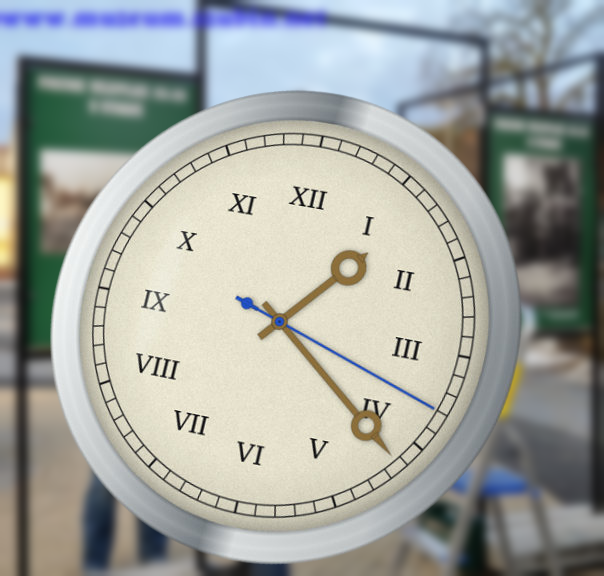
1:21:18
